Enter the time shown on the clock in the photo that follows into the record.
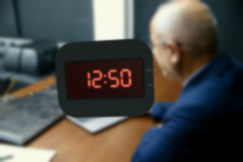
12:50
